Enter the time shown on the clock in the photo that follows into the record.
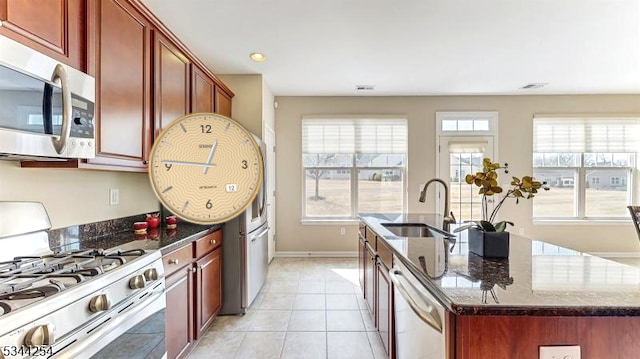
12:46
